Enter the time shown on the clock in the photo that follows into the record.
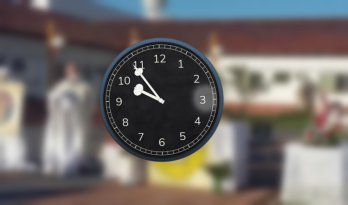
9:54
